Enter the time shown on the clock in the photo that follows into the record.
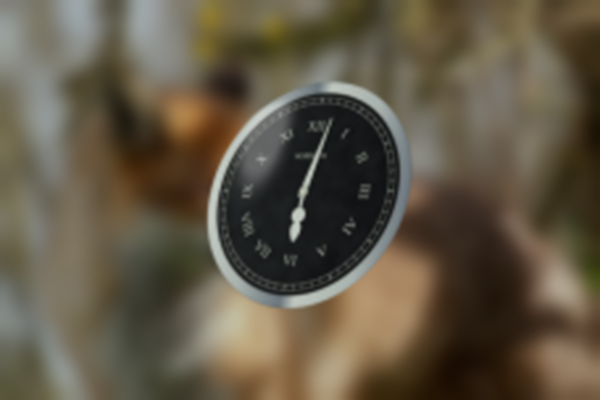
6:02
